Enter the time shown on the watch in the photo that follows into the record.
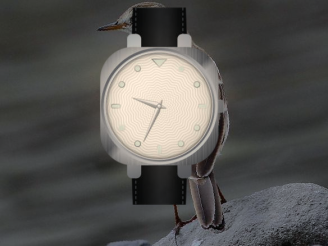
9:34
